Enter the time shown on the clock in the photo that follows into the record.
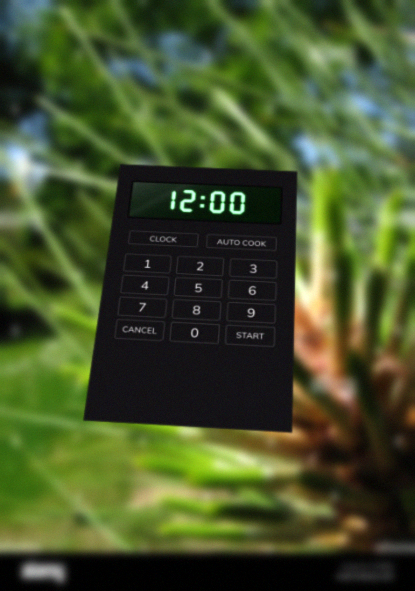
12:00
